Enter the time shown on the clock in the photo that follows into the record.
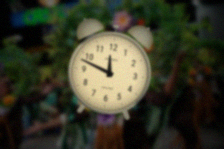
11:48
